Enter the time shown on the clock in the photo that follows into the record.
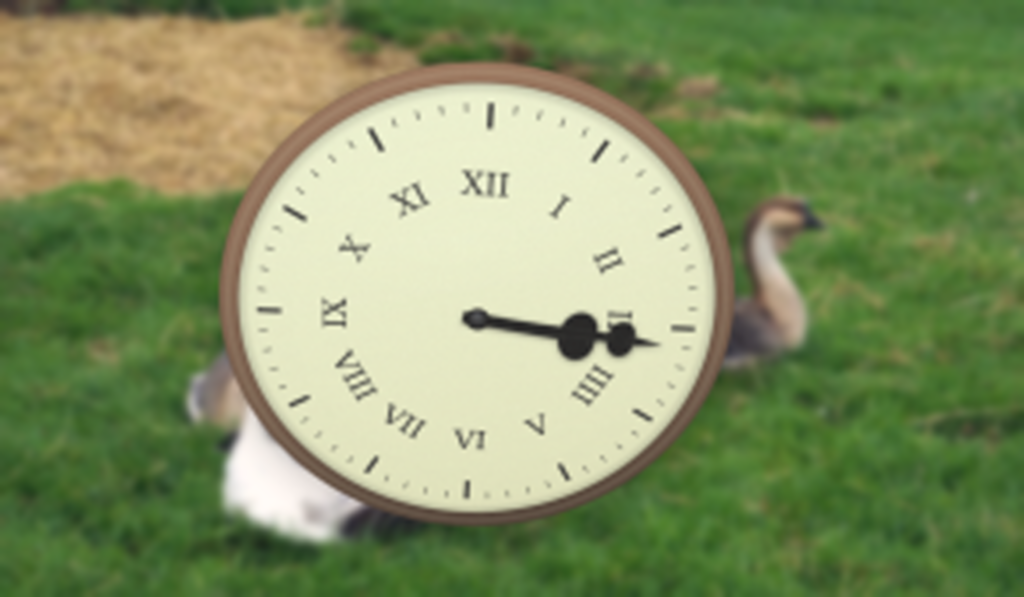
3:16
